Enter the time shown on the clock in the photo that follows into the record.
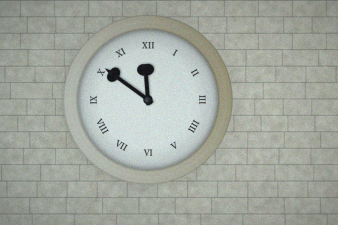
11:51
